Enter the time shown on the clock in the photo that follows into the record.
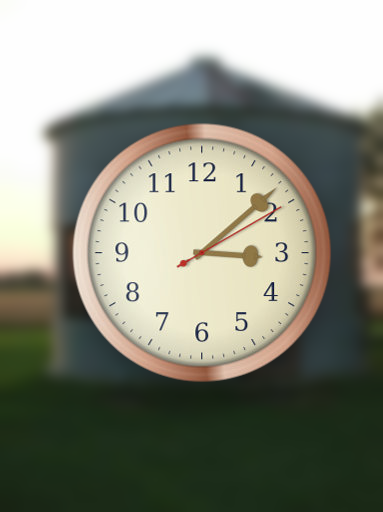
3:08:10
